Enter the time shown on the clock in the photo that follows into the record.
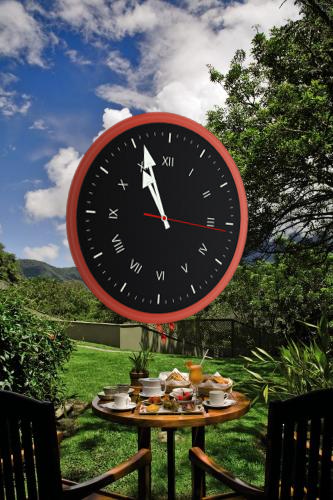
10:56:16
